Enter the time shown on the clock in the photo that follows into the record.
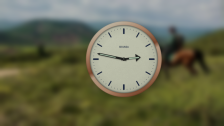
2:47
